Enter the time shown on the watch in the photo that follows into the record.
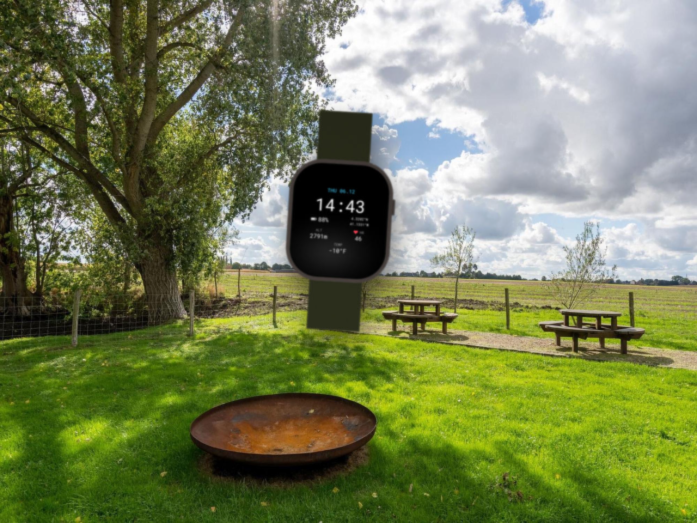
14:43
